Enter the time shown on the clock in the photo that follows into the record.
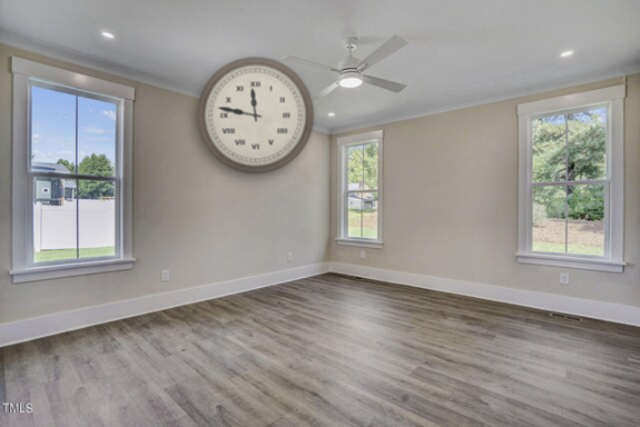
11:47
